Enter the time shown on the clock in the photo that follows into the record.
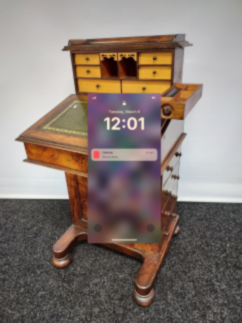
12:01
